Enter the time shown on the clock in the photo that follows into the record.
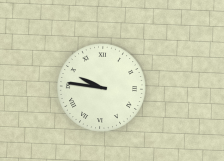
9:46
